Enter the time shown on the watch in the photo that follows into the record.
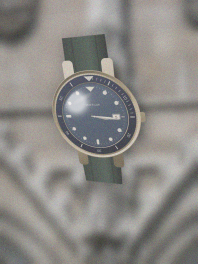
3:16
